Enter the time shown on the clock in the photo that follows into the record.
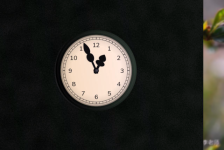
12:56
